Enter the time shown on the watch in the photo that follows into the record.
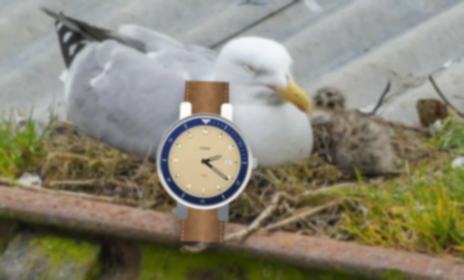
2:21
